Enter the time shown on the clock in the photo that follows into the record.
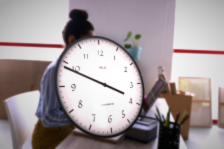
3:49
